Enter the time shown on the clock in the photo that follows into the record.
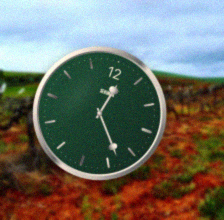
12:23
